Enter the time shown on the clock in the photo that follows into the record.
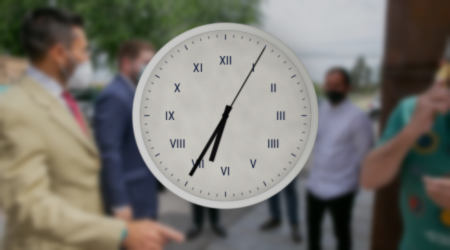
6:35:05
